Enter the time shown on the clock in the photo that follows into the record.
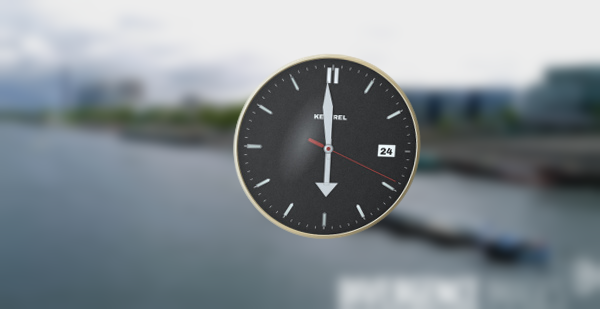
5:59:19
